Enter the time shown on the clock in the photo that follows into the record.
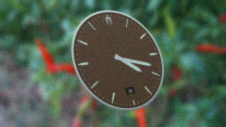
4:18
